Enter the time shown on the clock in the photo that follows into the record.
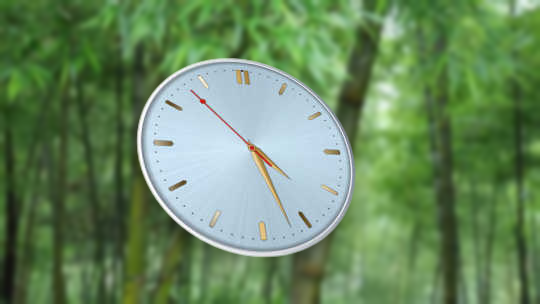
4:26:53
